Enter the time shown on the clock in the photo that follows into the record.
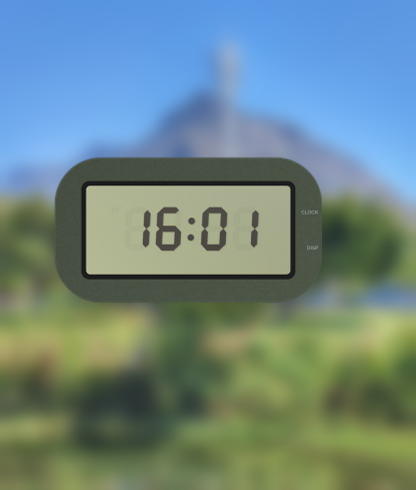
16:01
